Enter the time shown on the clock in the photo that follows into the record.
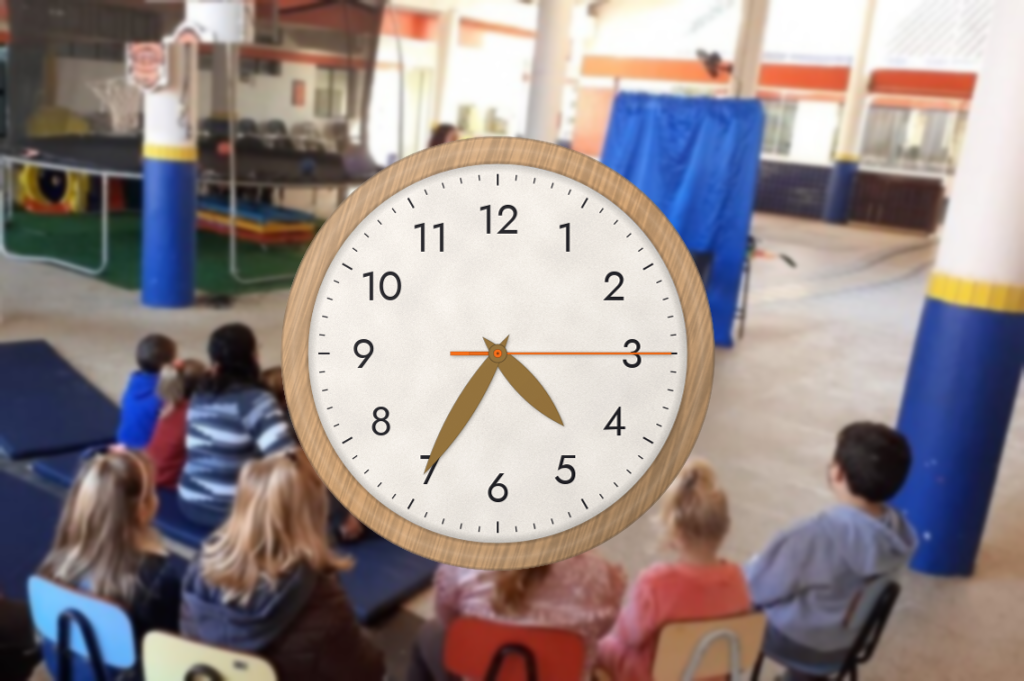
4:35:15
